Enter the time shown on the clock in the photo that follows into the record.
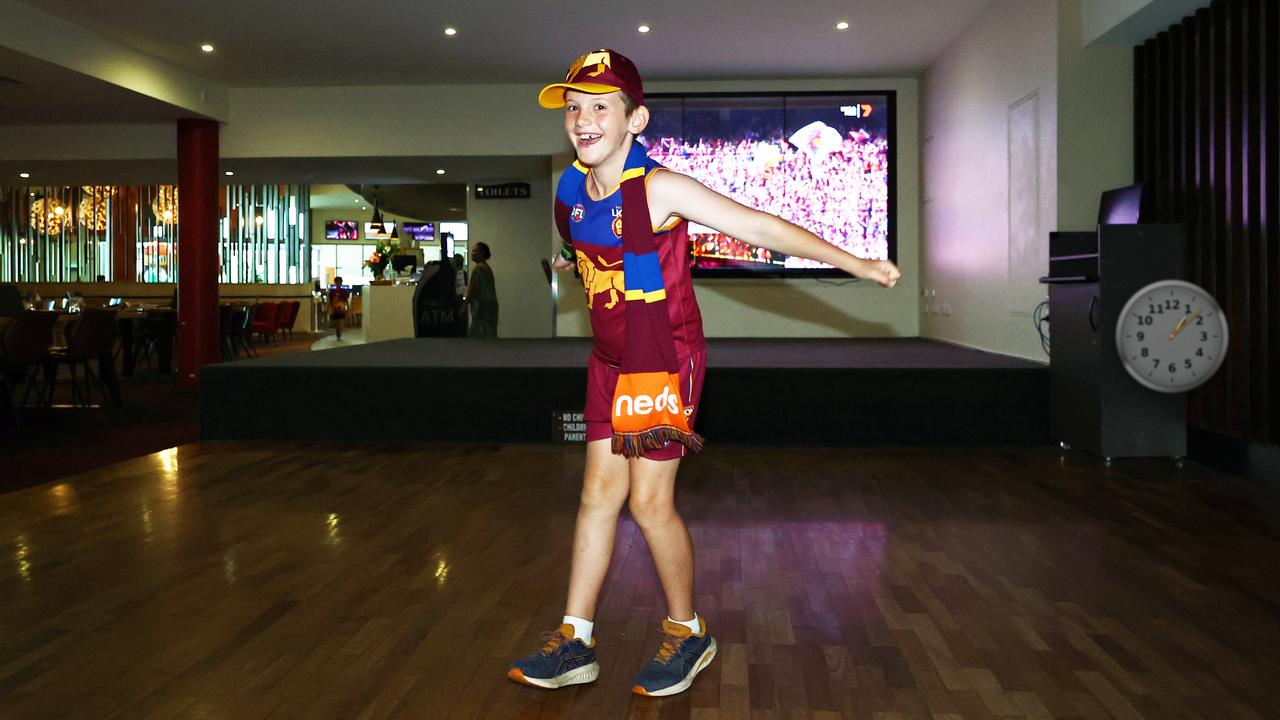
1:08
